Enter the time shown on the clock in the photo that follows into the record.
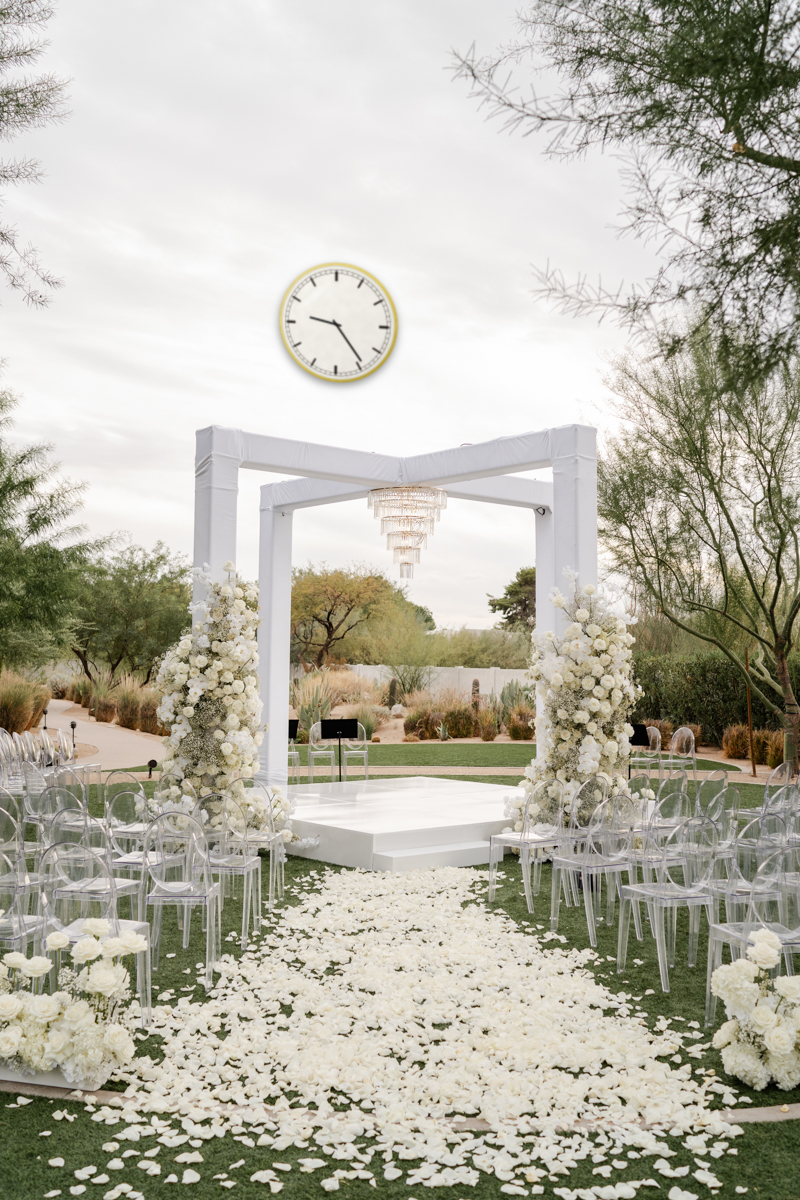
9:24
